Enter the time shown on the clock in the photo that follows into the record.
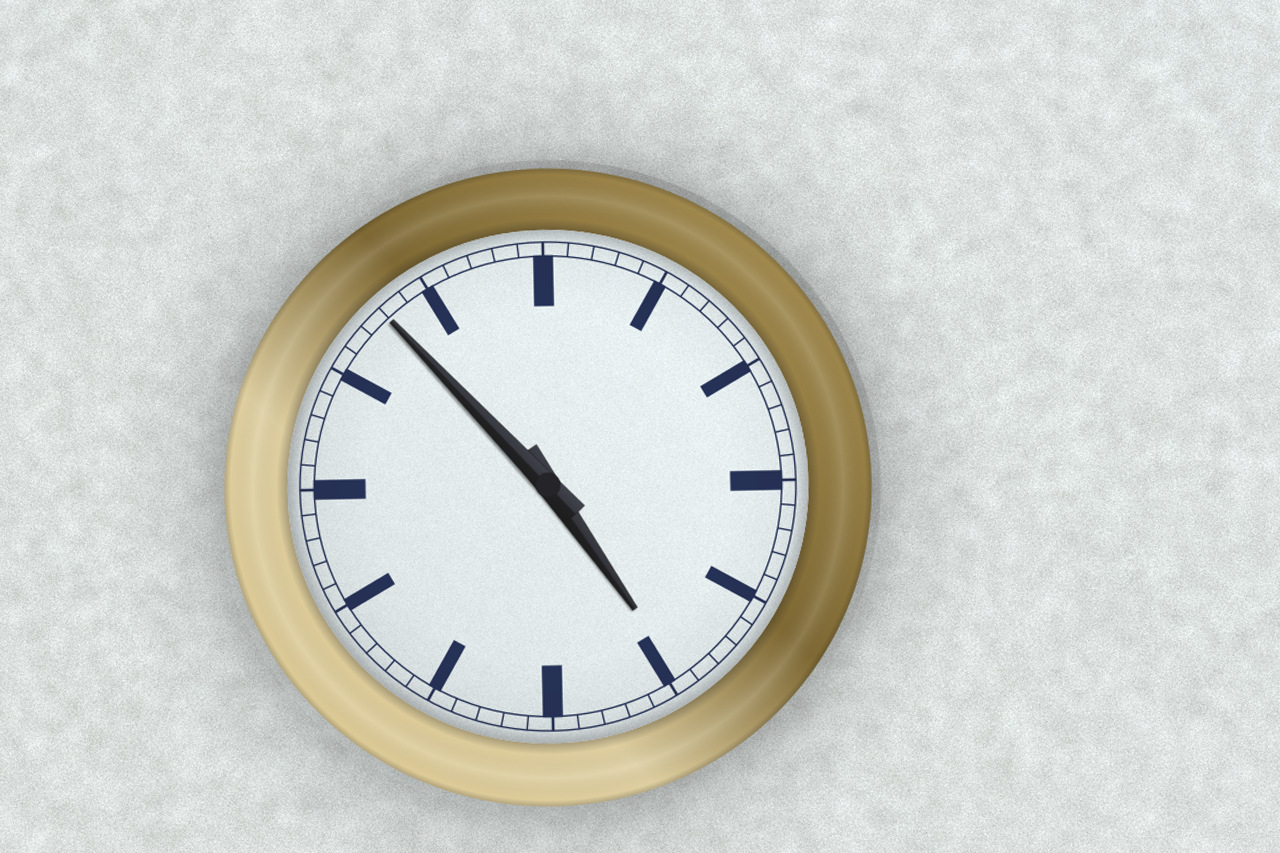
4:53
